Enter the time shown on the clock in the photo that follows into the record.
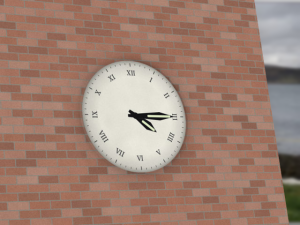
4:15
